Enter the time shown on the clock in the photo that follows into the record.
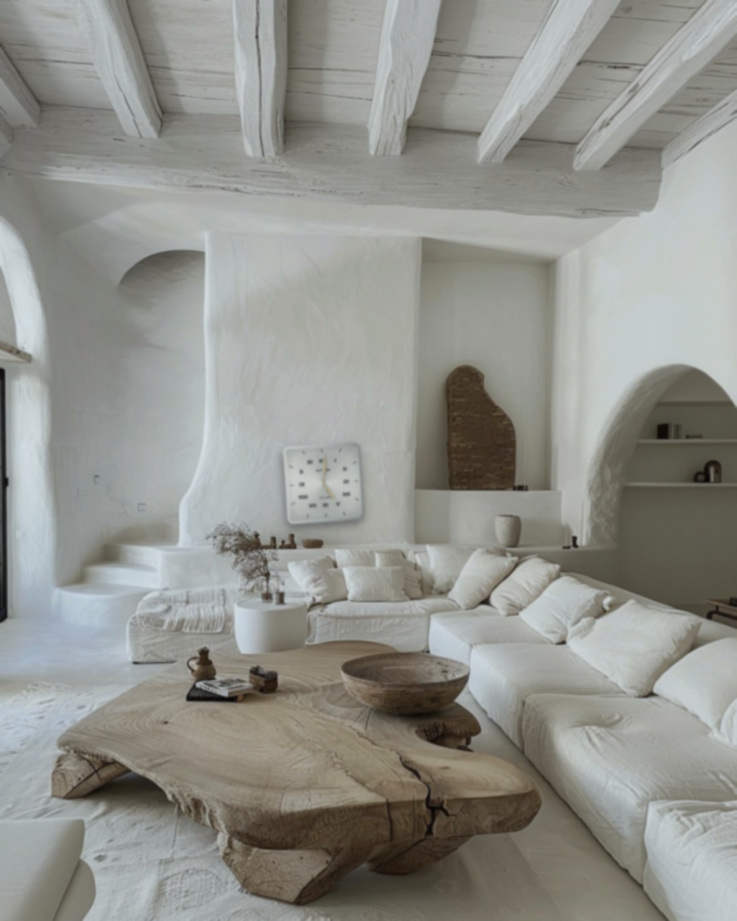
5:01
